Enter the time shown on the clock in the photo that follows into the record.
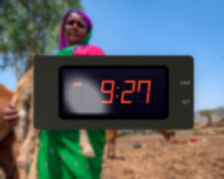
9:27
